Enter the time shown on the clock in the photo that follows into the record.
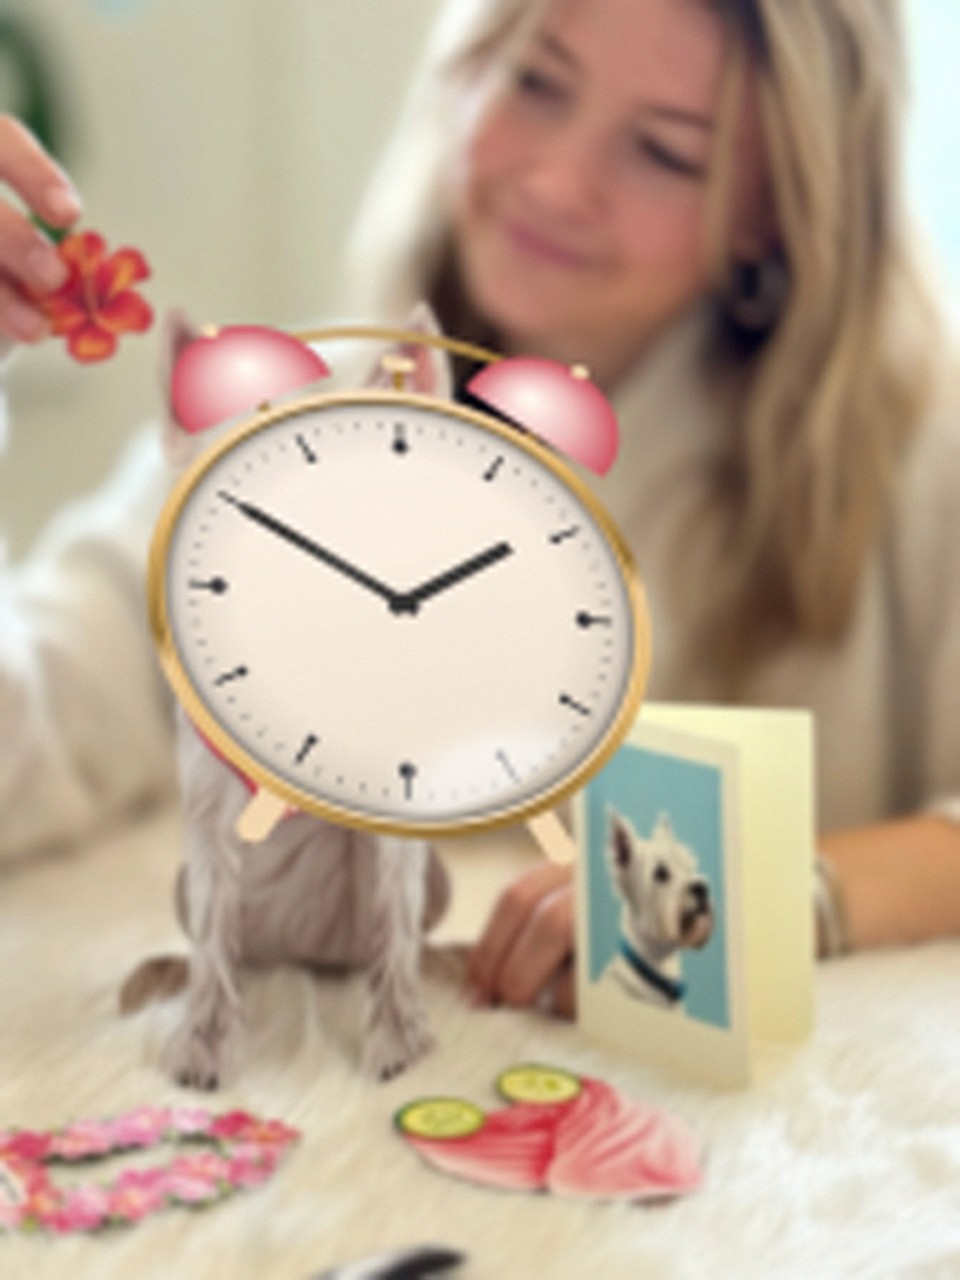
1:50
